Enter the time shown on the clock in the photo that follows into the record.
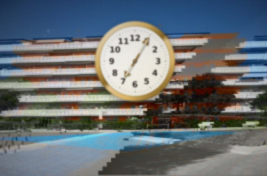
7:05
